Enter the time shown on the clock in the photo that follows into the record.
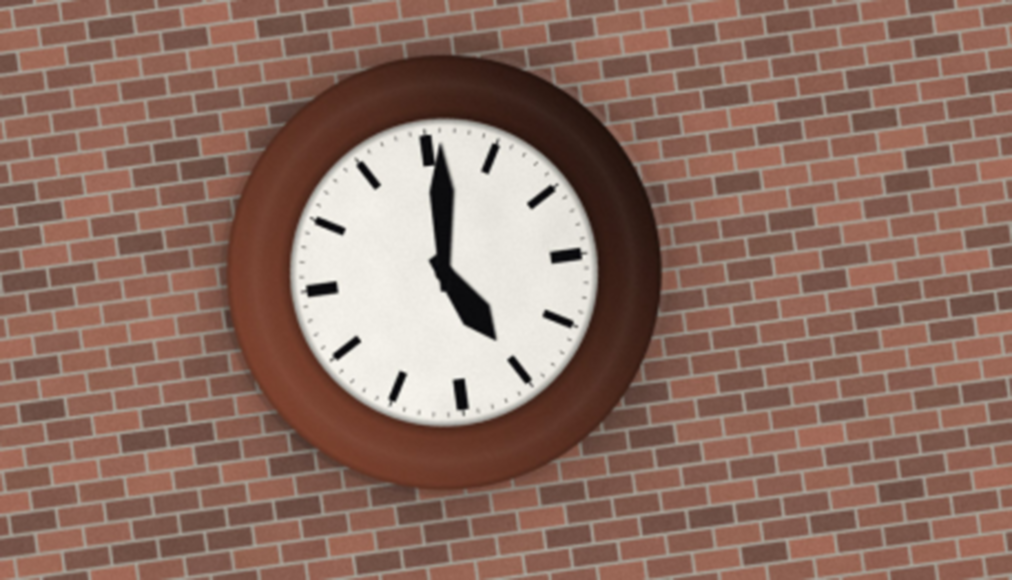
5:01
